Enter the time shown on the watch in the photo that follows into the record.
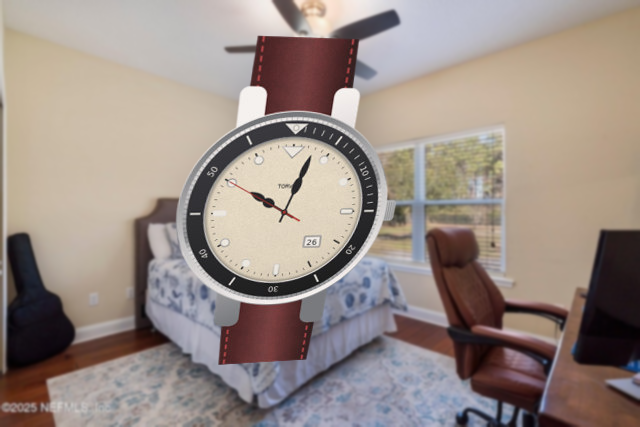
10:02:50
